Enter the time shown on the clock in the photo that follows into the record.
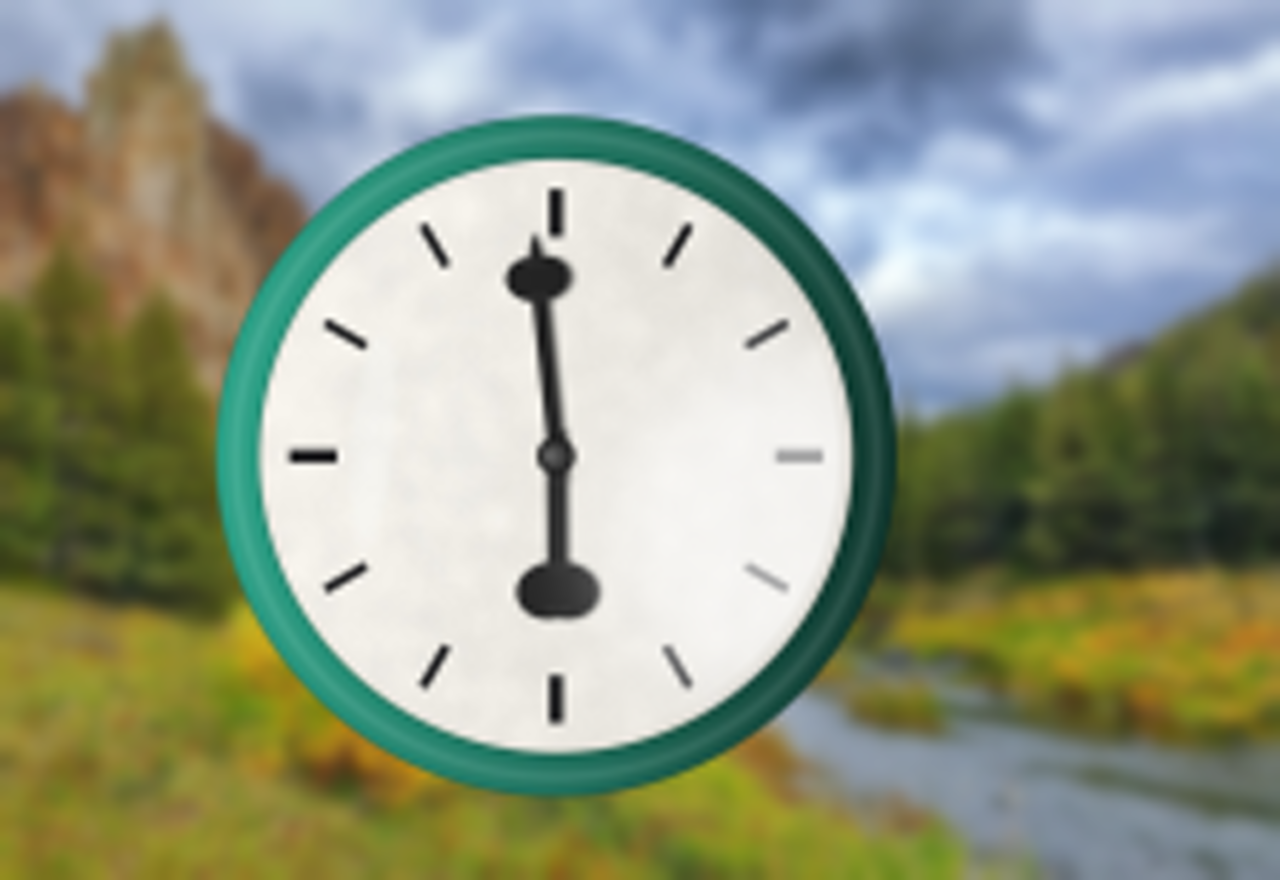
5:59
